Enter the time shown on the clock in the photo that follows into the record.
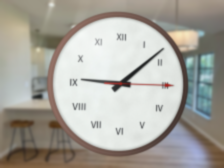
9:08:15
